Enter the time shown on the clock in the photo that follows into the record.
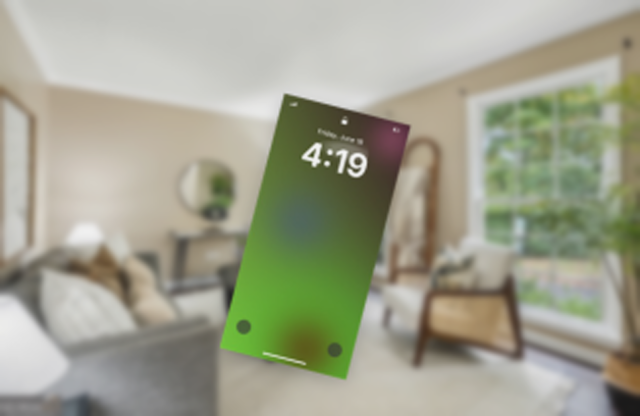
4:19
